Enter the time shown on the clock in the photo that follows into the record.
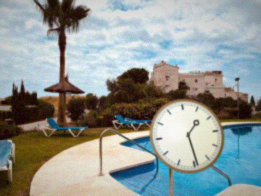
1:29
